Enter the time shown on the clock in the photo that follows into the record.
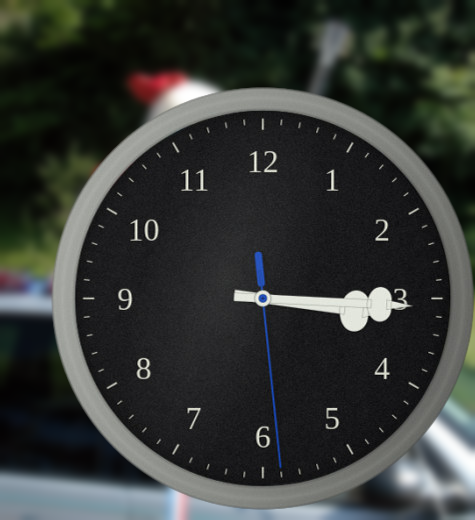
3:15:29
